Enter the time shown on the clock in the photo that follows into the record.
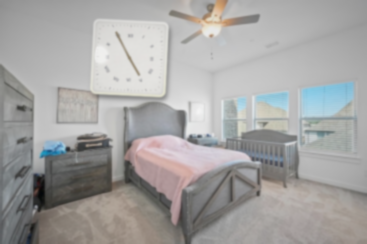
4:55
